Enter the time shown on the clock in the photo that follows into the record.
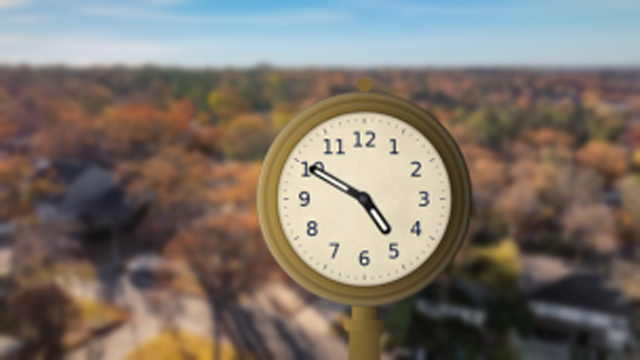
4:50
